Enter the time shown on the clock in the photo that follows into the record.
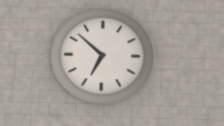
6:52
